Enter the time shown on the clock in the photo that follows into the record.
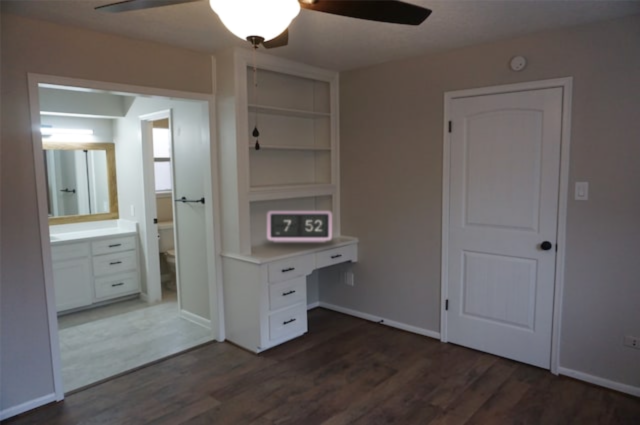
7:52
